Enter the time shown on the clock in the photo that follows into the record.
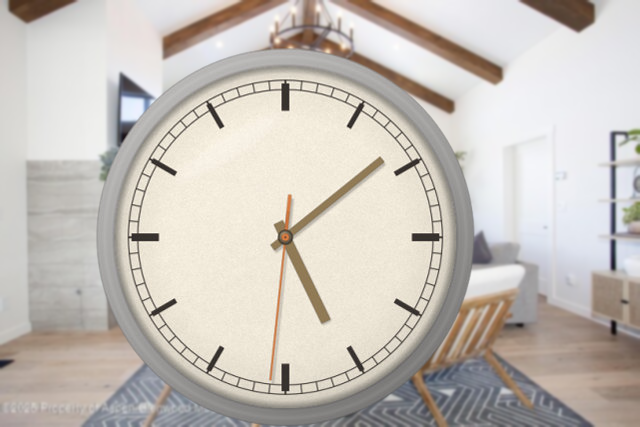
5:08:31
